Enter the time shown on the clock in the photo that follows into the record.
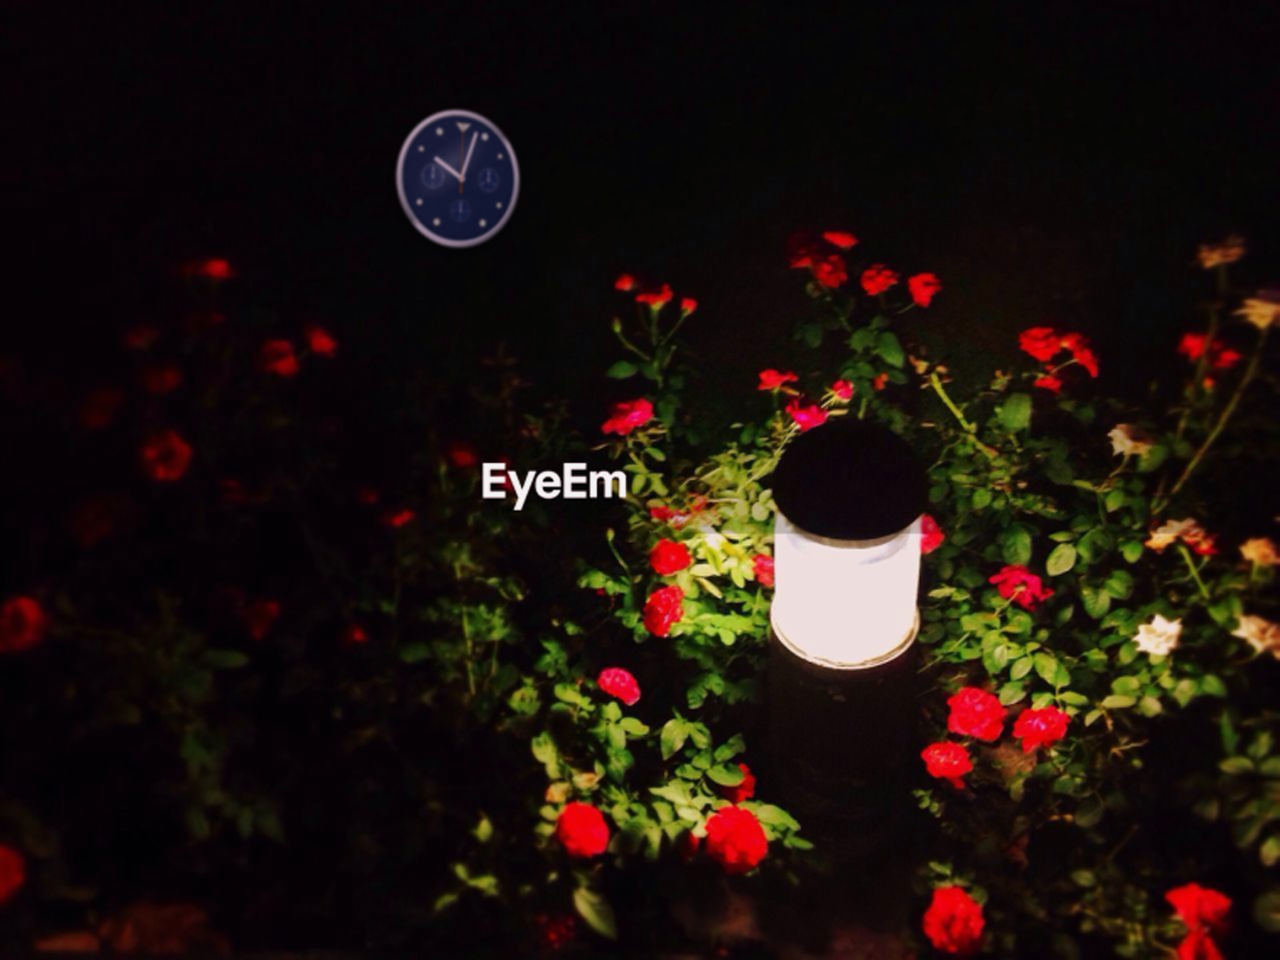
10:03
